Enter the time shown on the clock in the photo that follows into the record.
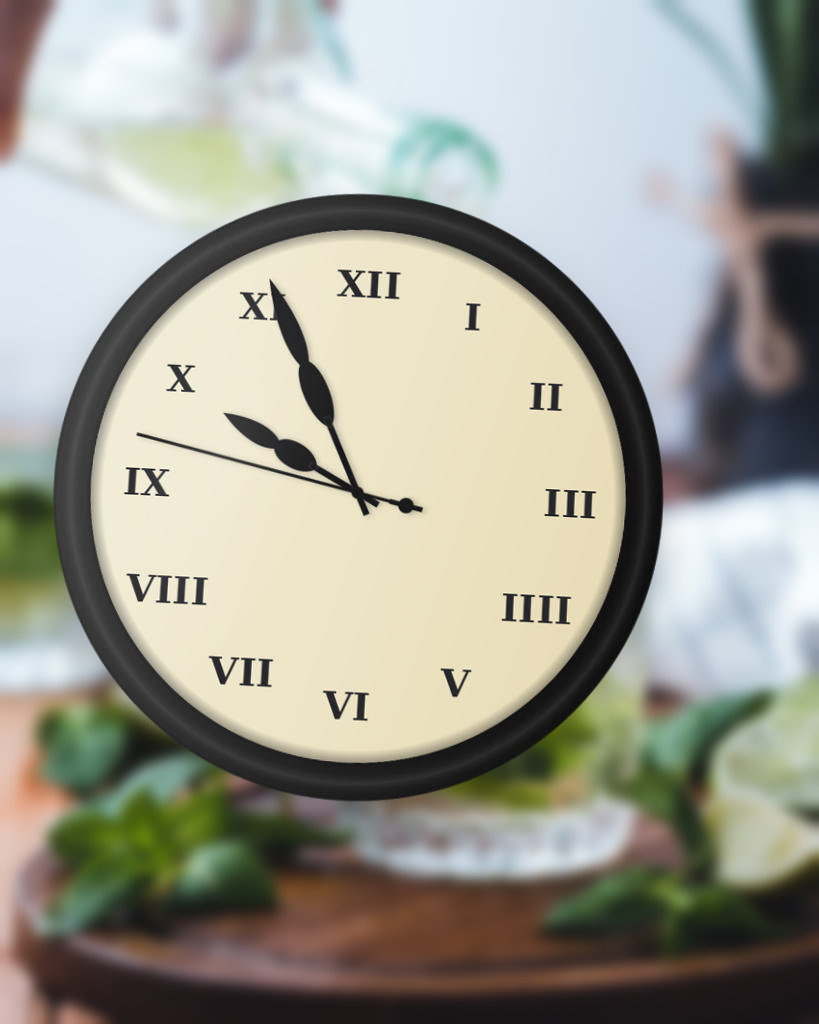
9:55:47
